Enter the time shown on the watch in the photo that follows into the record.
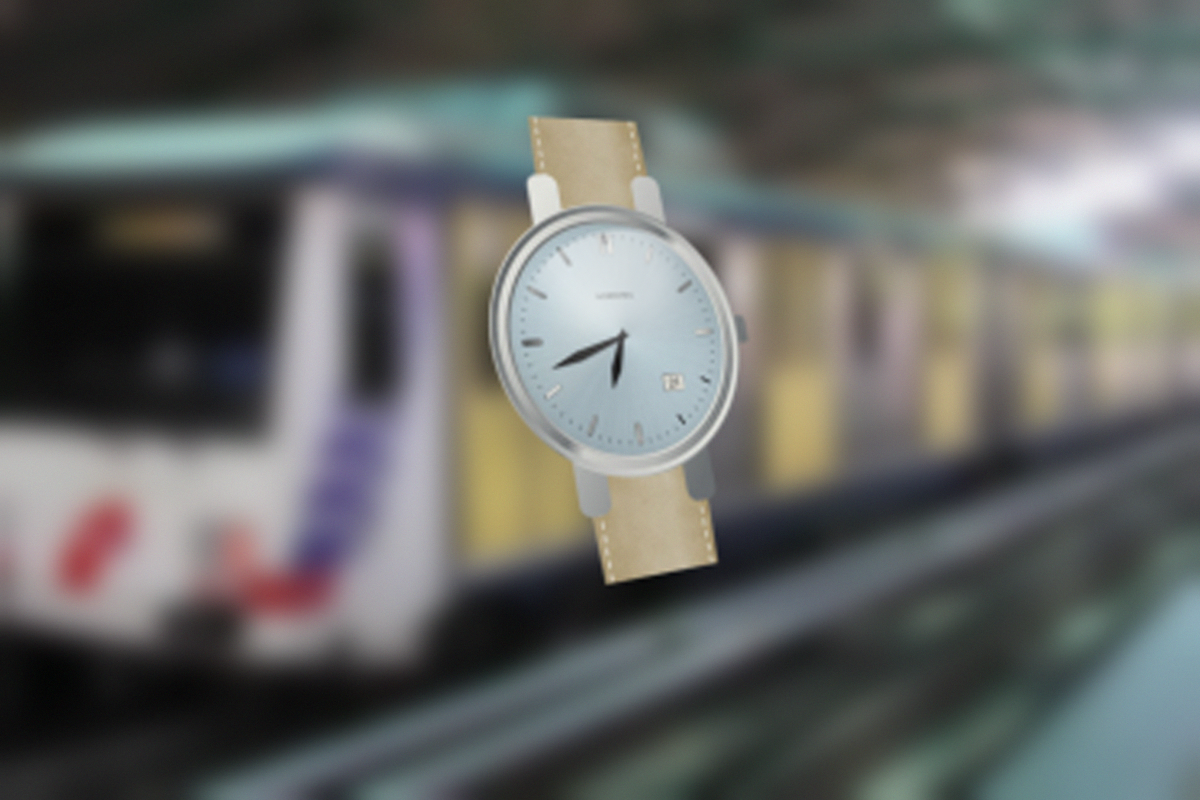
6:42
